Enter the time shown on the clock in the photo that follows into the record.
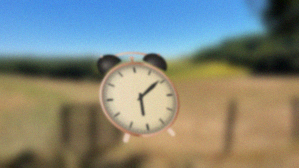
6:09
